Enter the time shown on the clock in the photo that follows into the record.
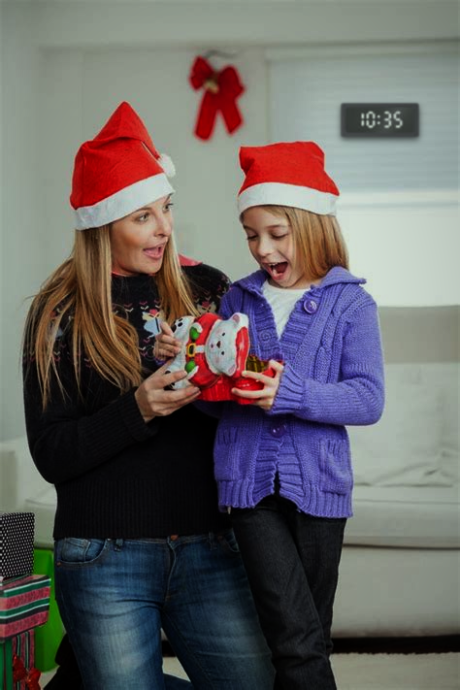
10:35
